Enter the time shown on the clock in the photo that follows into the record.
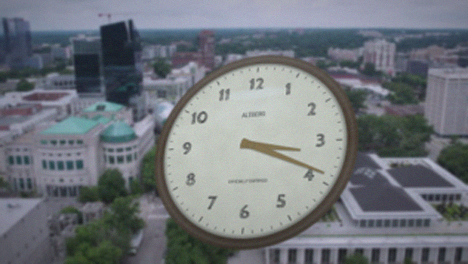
3:19
